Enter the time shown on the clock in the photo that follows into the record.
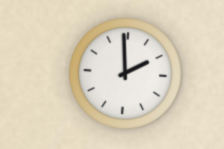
1:59
